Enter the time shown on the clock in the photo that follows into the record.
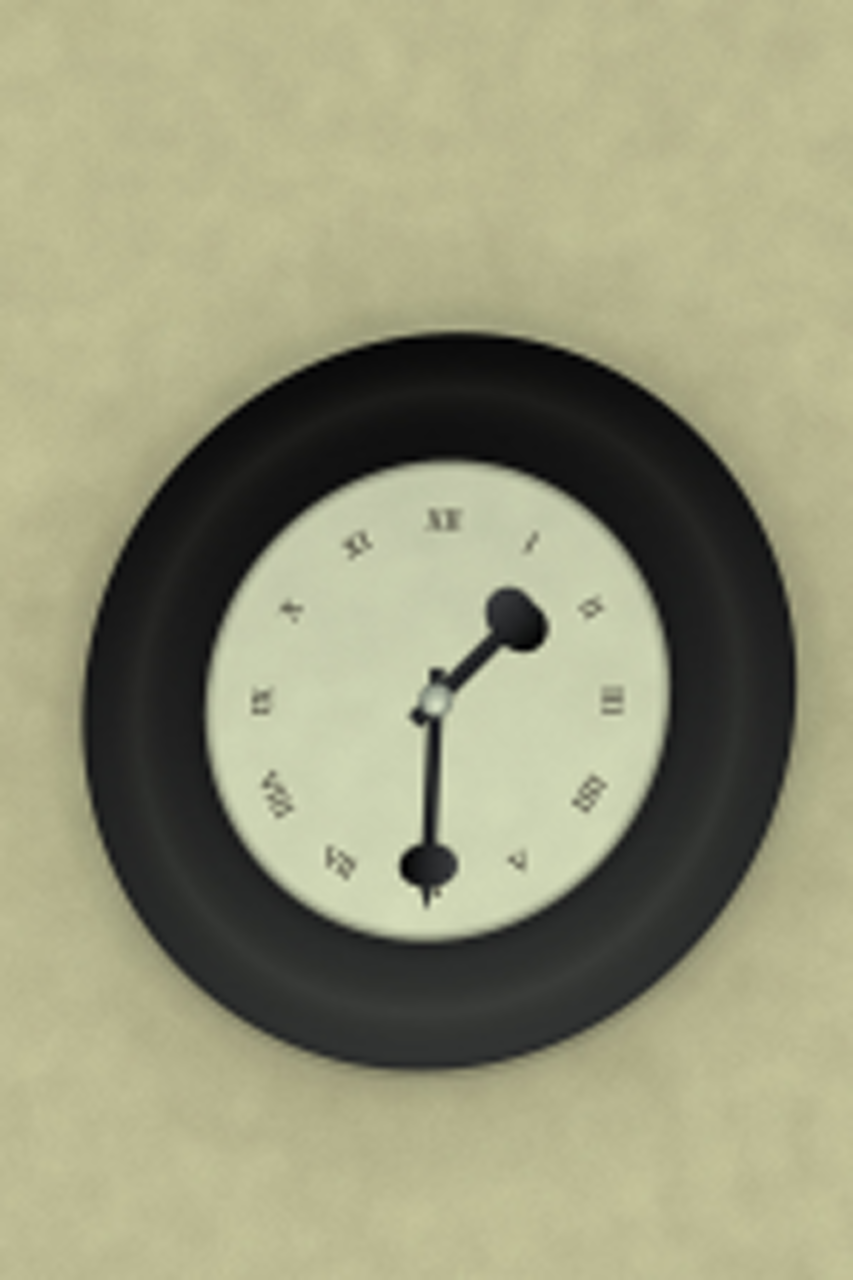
1:30
